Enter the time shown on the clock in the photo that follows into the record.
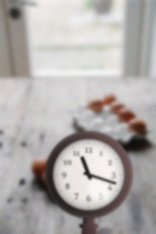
11:18
